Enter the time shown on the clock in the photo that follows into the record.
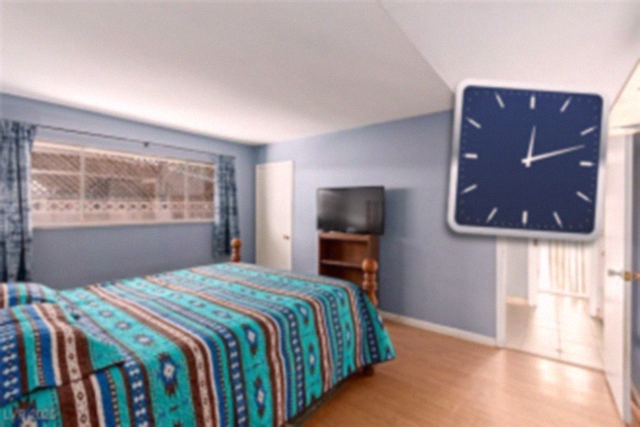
12:12
